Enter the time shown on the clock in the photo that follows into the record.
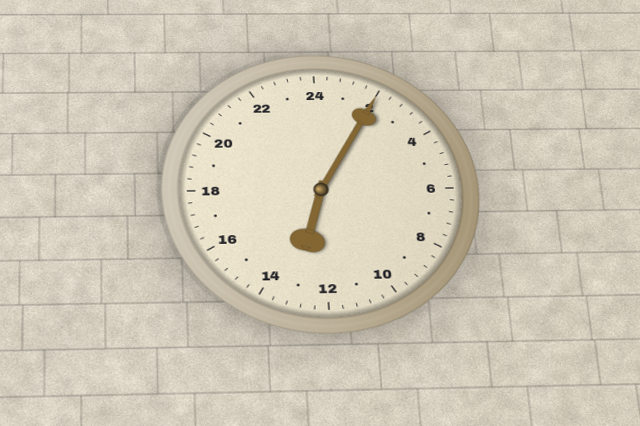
13:05
